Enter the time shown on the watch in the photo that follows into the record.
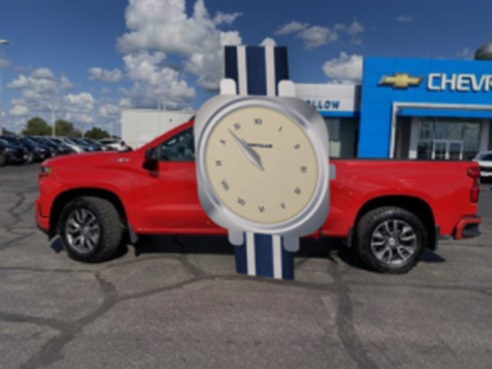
10:53
